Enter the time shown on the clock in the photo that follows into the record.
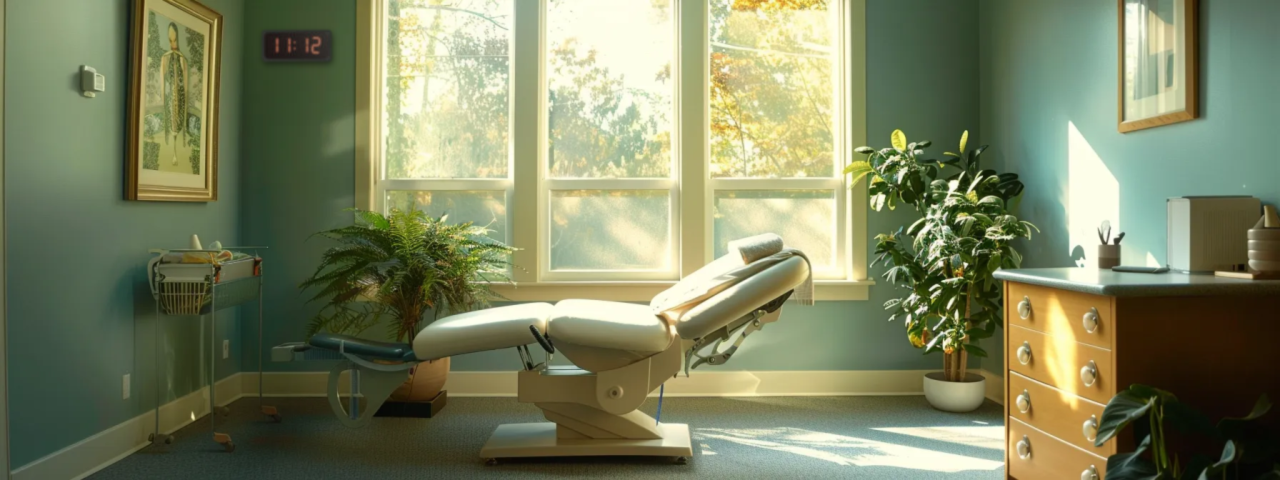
11:12
